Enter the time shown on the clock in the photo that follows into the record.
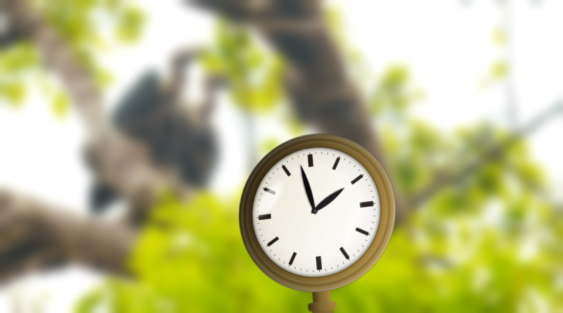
1:58
